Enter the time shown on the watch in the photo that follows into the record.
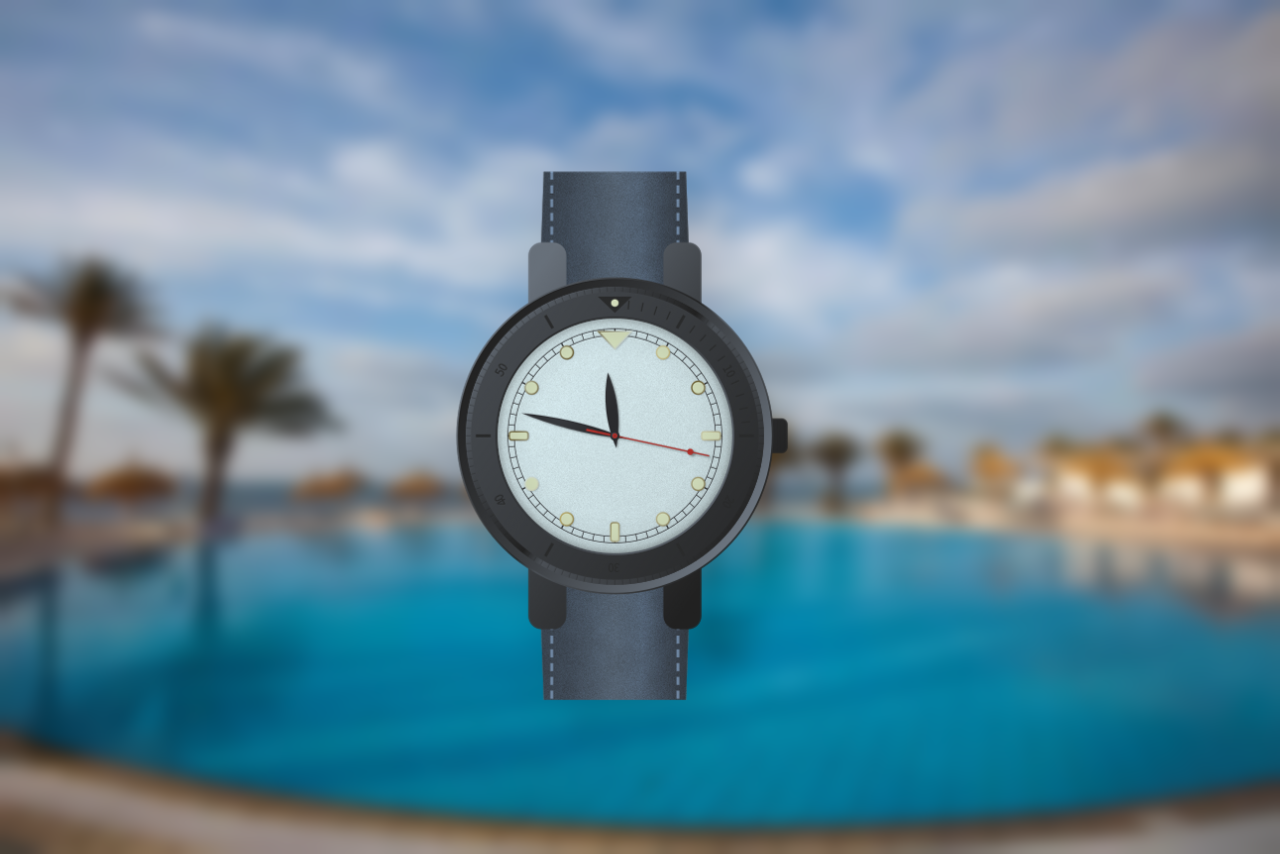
11:47:17
